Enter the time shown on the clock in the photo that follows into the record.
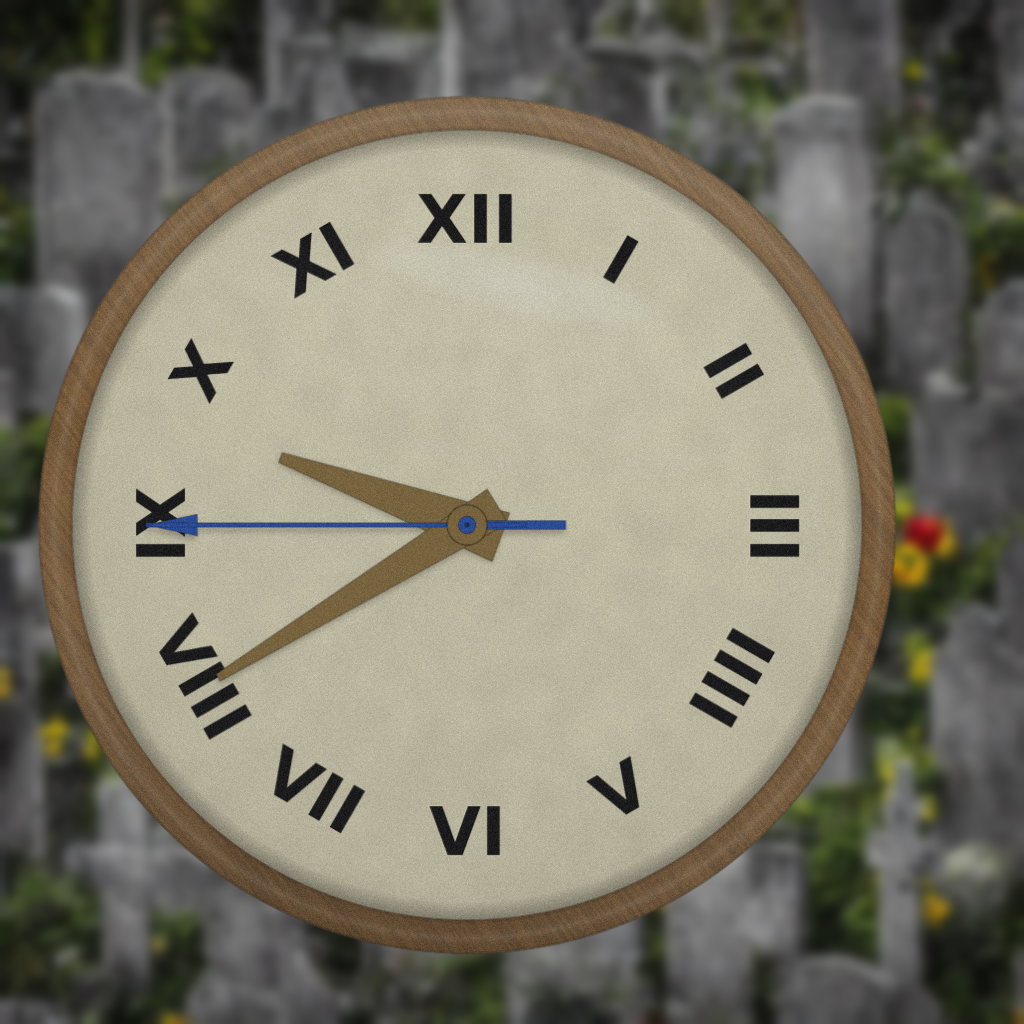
9:39:45
